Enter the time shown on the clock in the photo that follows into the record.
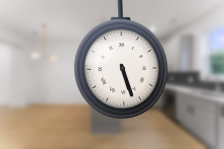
5:27
